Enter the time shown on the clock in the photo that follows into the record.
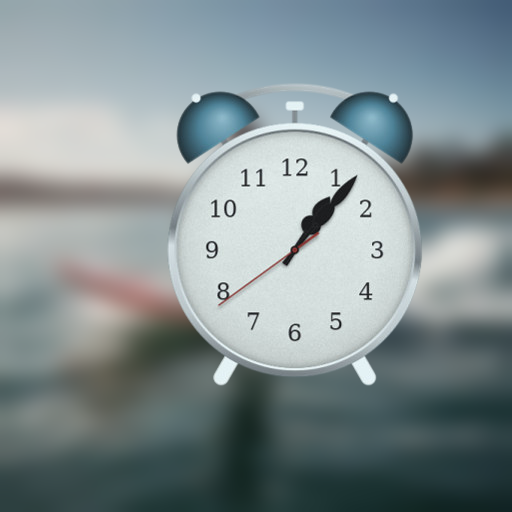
1:06:39
